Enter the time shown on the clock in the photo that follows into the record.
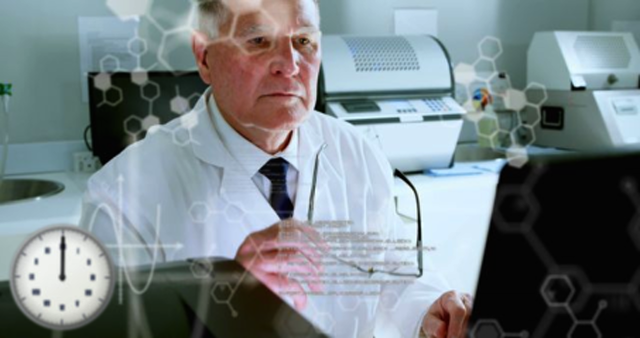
12:00
